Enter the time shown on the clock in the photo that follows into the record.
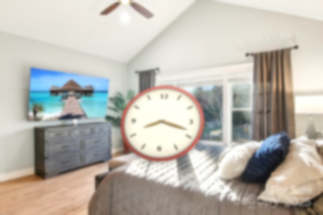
8:18
